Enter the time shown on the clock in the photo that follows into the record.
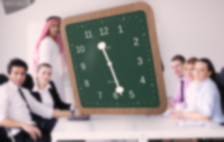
11:28
